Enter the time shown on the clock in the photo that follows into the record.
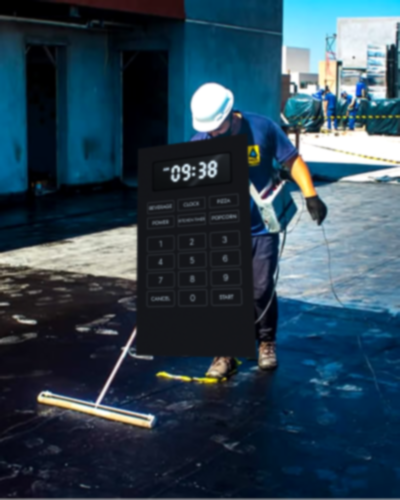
9:38
